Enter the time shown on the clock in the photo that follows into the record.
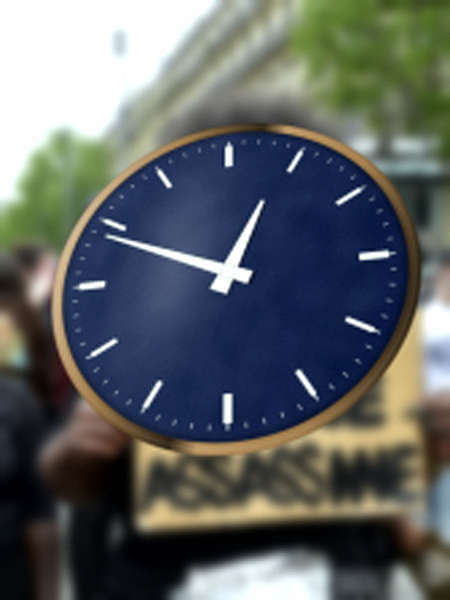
12:49
